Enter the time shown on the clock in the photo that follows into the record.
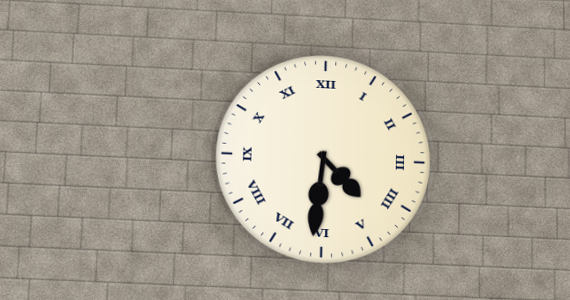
4:31
